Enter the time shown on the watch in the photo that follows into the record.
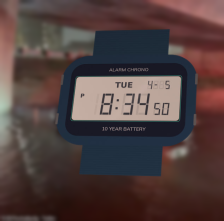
8:34:50
